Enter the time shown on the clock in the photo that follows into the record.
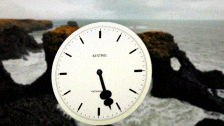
5:27
